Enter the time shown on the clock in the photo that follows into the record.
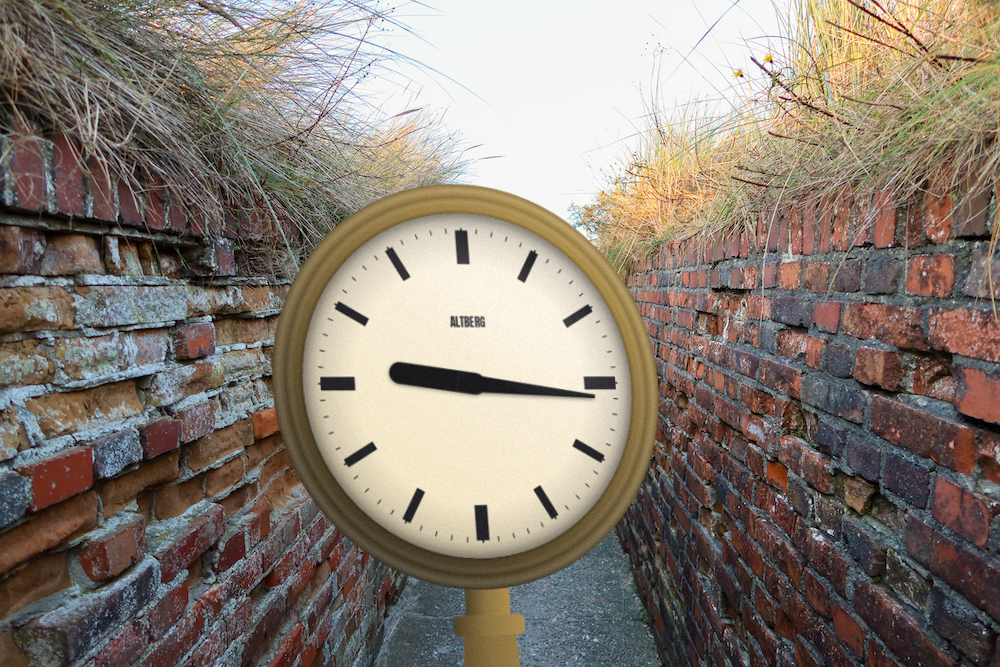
9:16
